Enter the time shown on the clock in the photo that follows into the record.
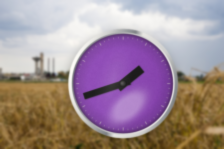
1:42
